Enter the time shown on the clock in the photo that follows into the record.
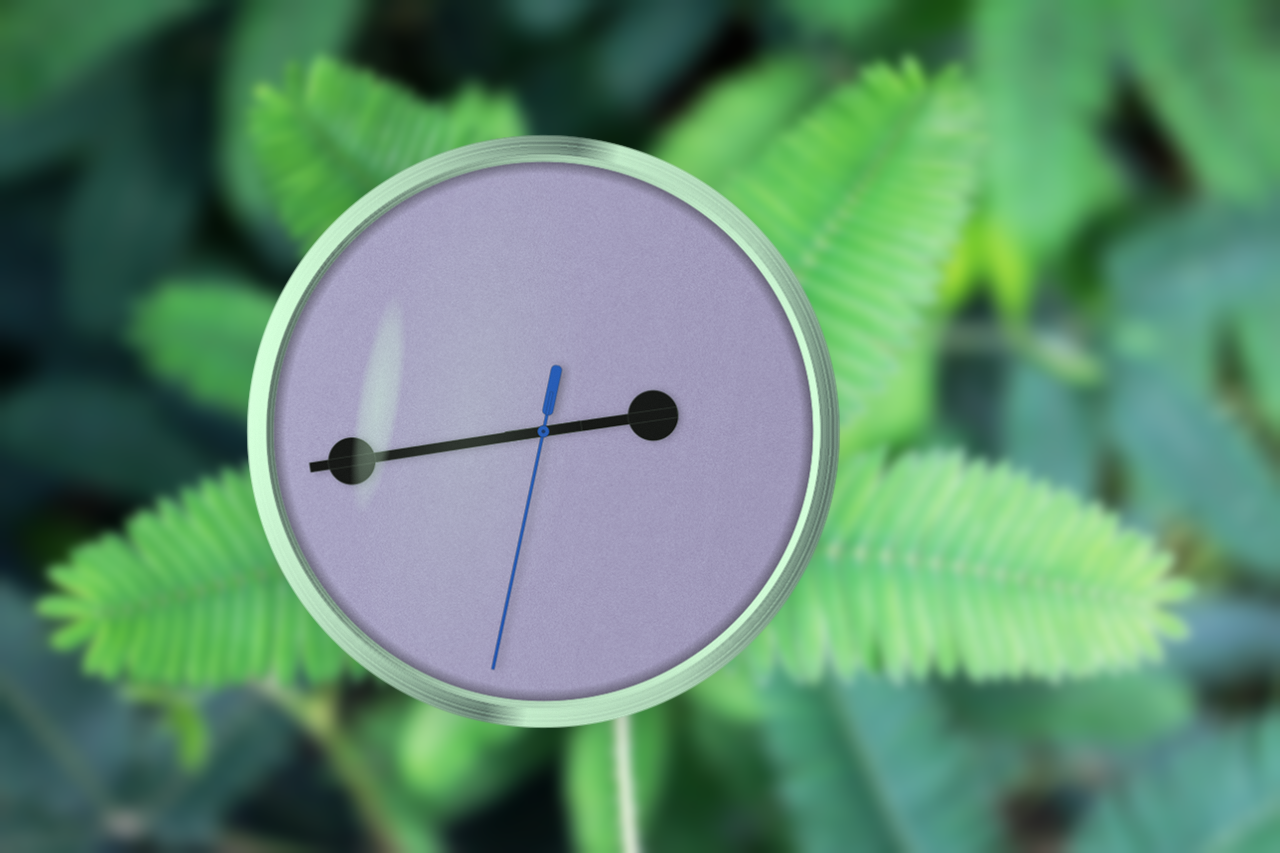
2:43:32
